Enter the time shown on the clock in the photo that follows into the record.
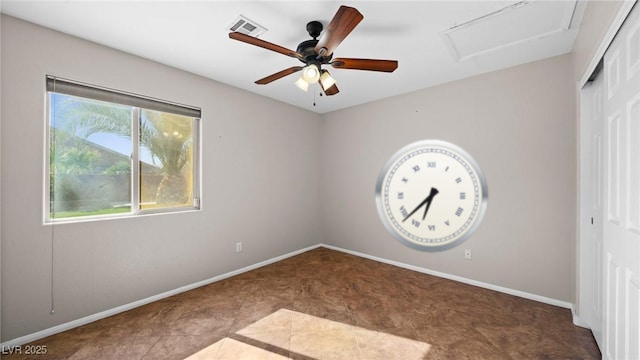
6:38
